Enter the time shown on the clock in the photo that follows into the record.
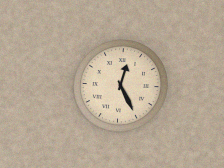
12:25
